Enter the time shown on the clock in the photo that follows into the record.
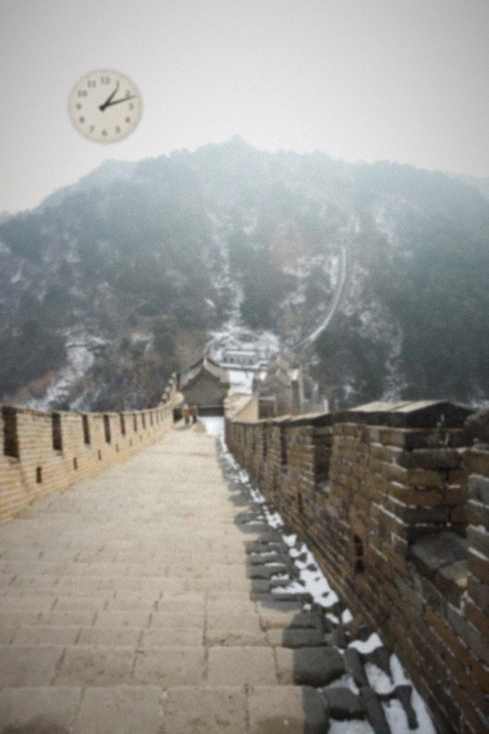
1:12
